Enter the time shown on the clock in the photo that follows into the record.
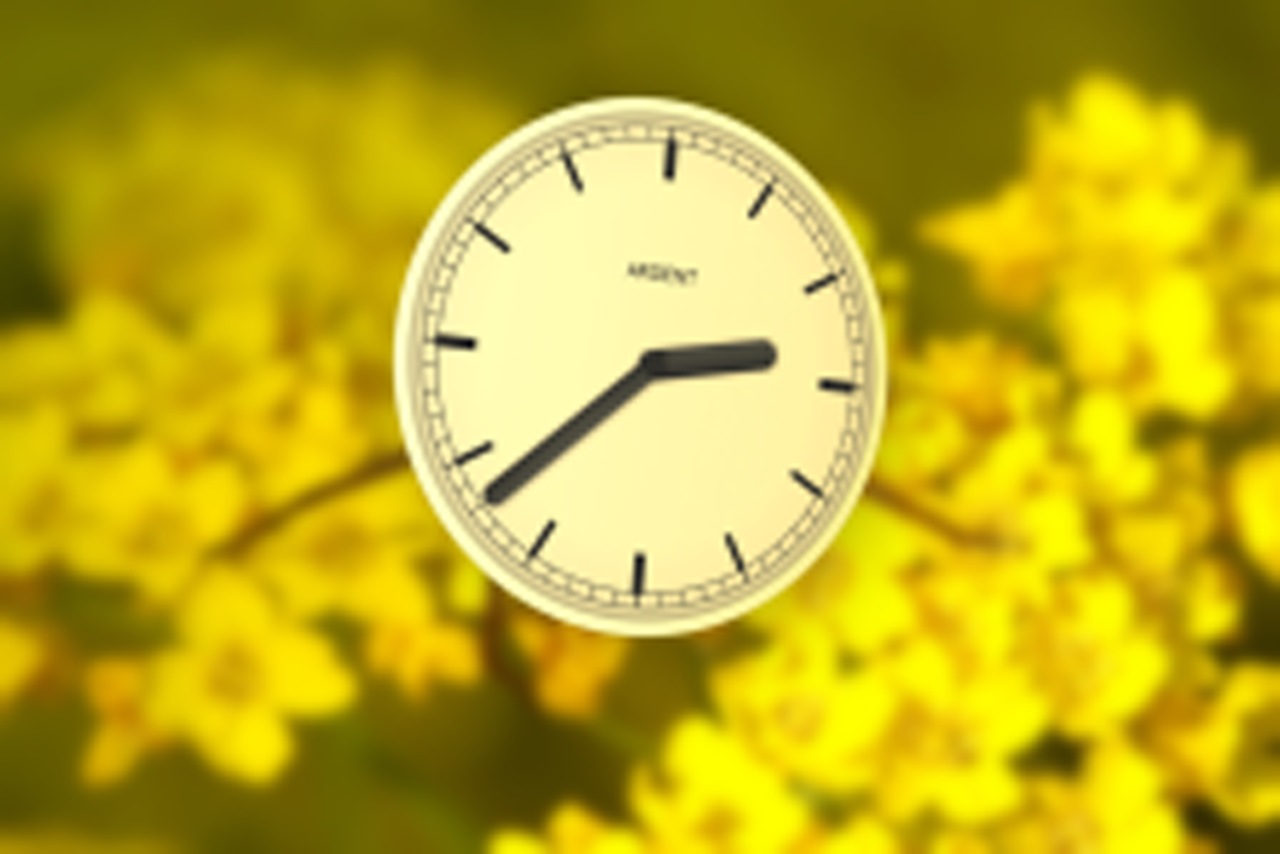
2:38
